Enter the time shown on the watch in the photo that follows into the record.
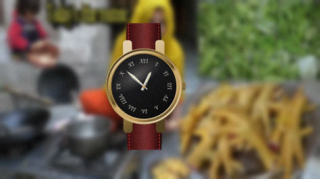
12:52
